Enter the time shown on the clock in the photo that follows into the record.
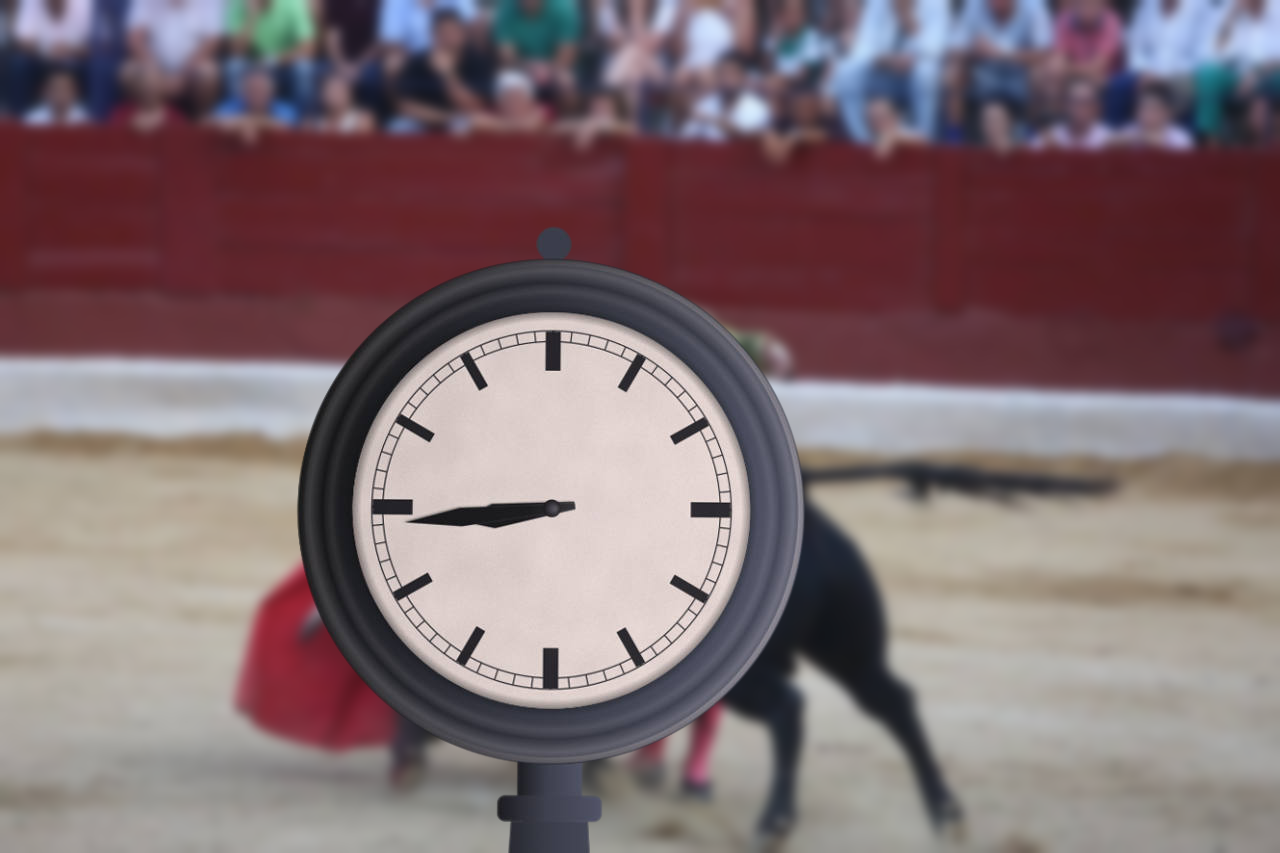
8:44
